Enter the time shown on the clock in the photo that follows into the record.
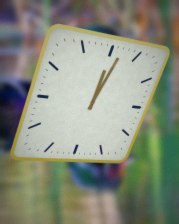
12:02
